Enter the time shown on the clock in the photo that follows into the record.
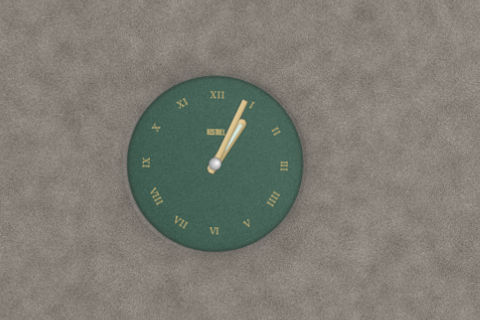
1:04
